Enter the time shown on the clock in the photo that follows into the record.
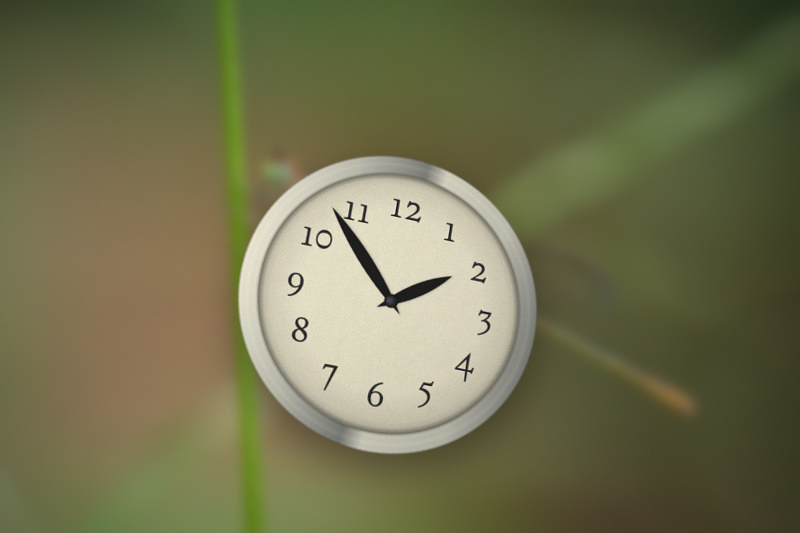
1:53
